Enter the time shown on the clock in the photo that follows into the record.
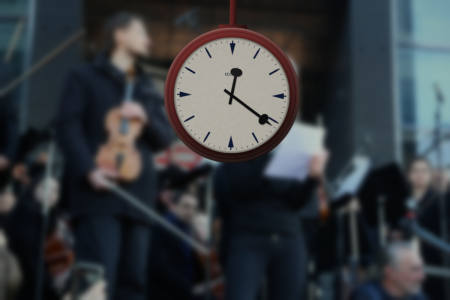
12:21
